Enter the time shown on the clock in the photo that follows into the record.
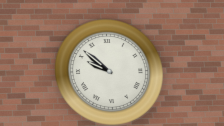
9:52
